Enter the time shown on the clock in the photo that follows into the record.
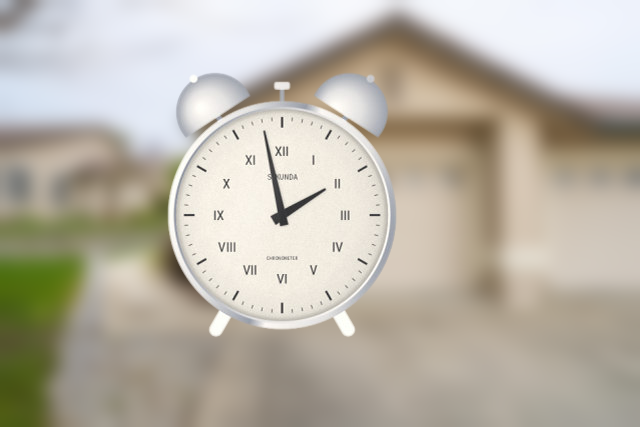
1:58
